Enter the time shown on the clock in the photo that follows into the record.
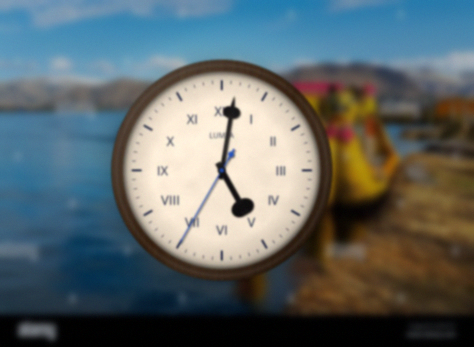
5:01:35
